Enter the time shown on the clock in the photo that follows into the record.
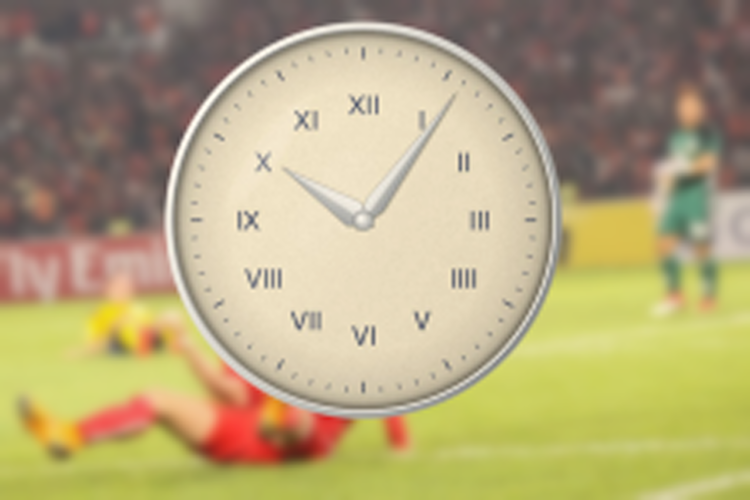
10:06
